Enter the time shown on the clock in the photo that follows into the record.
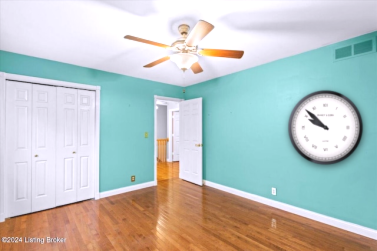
9:52
